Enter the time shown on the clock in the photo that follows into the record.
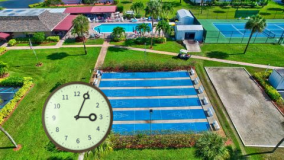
3:04
